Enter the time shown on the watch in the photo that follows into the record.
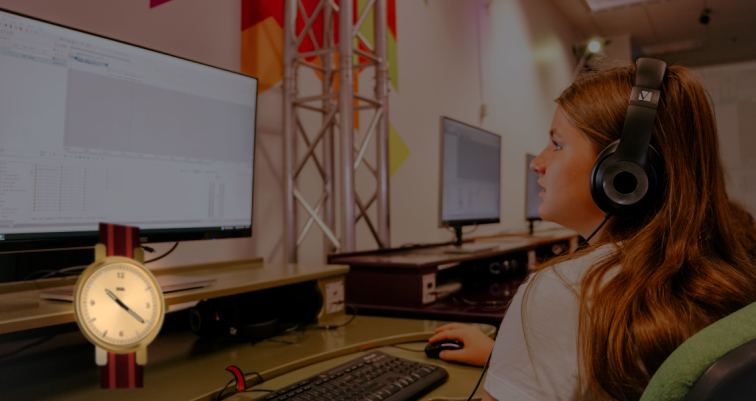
10:21
